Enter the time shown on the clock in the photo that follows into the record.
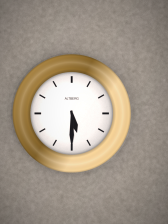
5:30
